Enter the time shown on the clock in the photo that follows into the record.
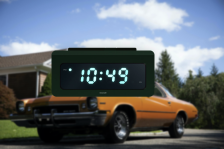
10:49
